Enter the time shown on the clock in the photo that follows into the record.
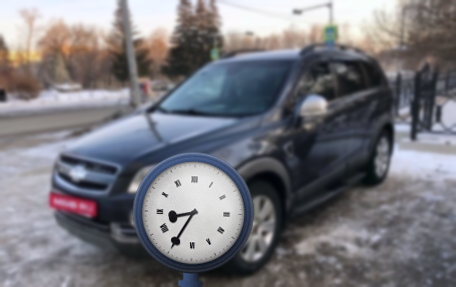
8:35
